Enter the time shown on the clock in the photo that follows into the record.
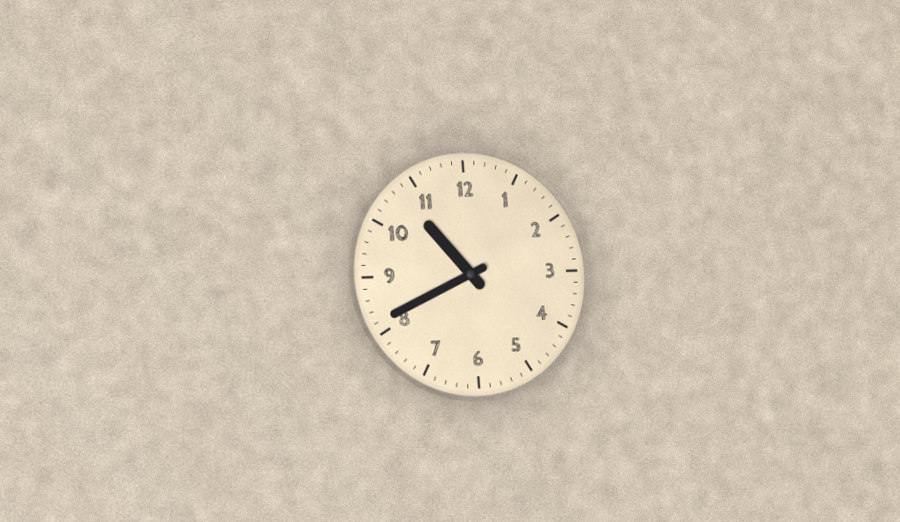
10:41
